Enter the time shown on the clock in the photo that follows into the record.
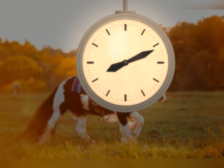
8:11
